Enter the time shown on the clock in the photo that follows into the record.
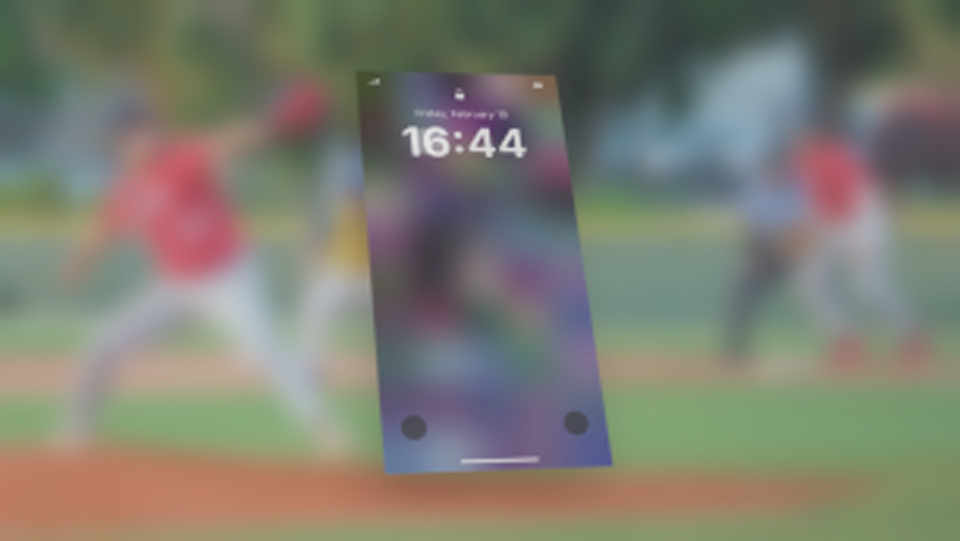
16:44
